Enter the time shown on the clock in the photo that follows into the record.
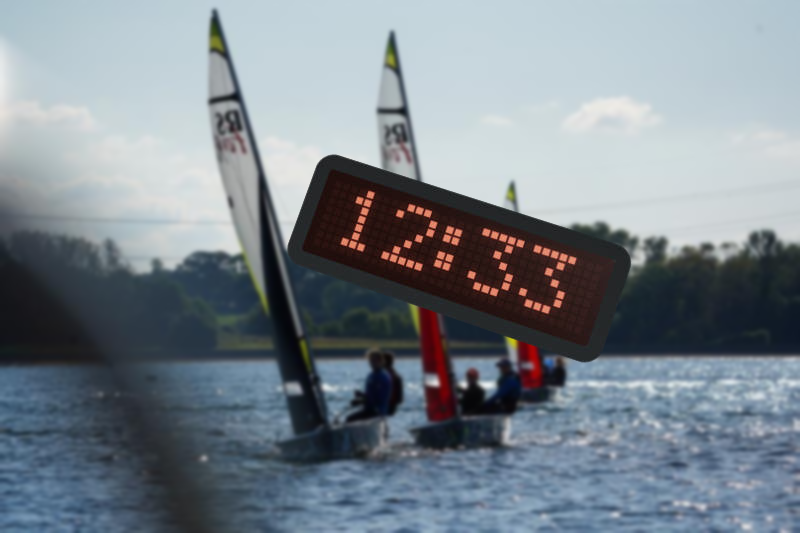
12:33
